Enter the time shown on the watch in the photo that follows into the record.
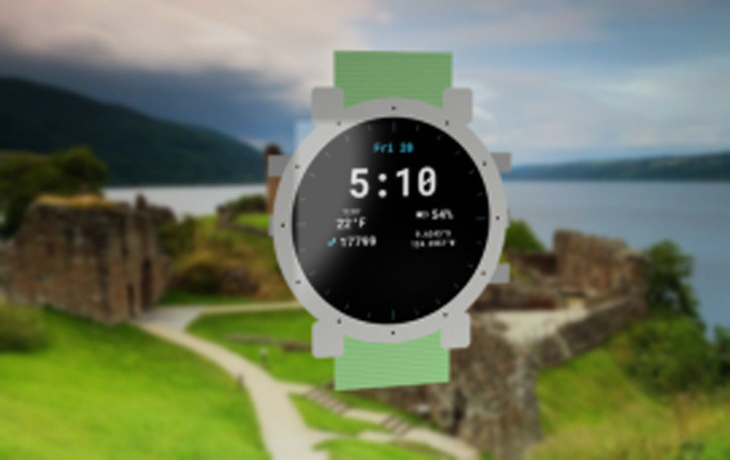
5:10
